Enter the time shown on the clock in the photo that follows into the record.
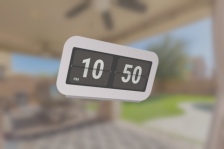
10:50
